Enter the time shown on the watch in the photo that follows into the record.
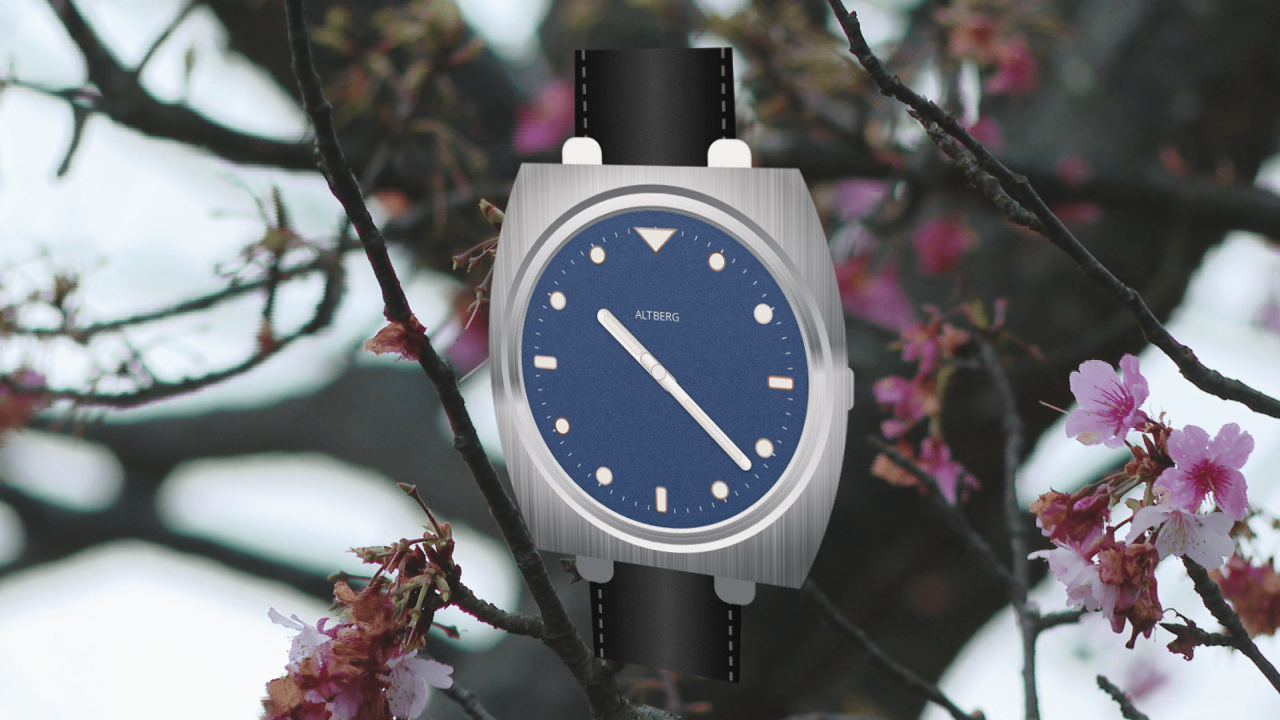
10:22
